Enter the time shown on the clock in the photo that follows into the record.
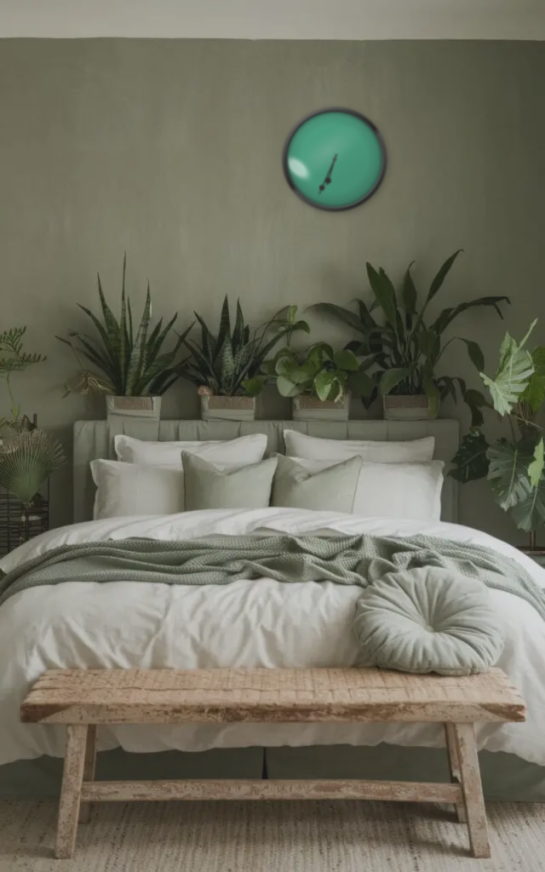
6:34
